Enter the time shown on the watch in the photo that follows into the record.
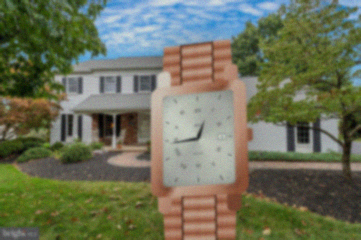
12:44
